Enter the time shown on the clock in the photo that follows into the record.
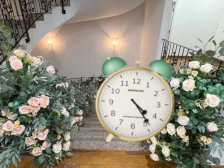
4:24
